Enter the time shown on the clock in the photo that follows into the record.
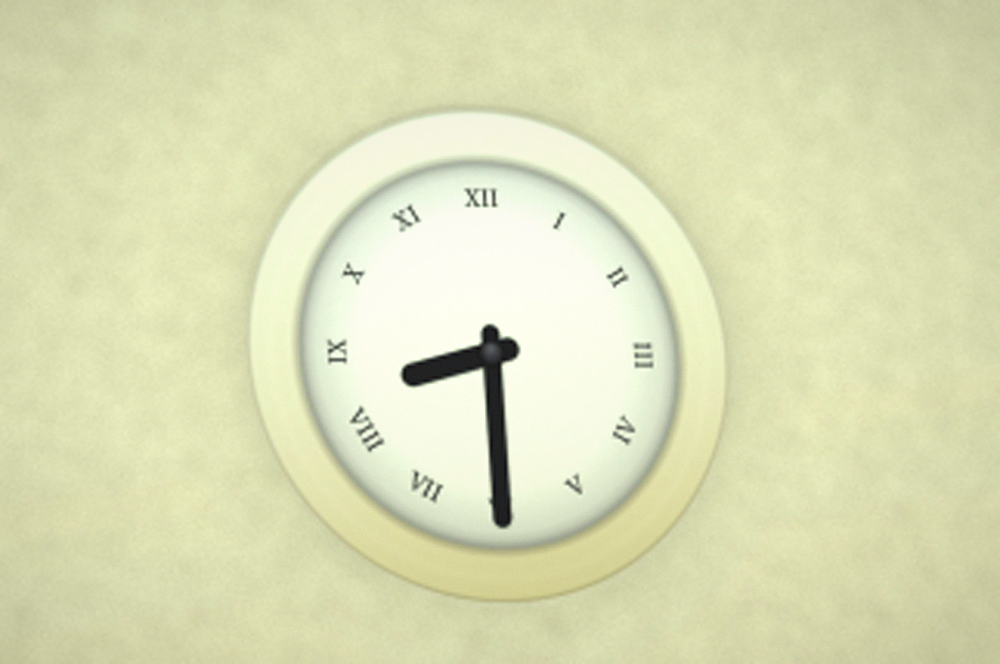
8:30
